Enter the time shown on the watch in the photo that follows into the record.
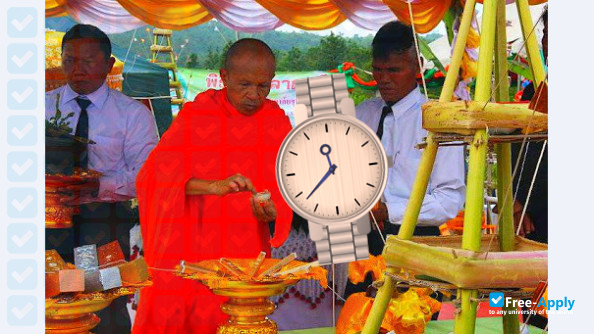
11:38
